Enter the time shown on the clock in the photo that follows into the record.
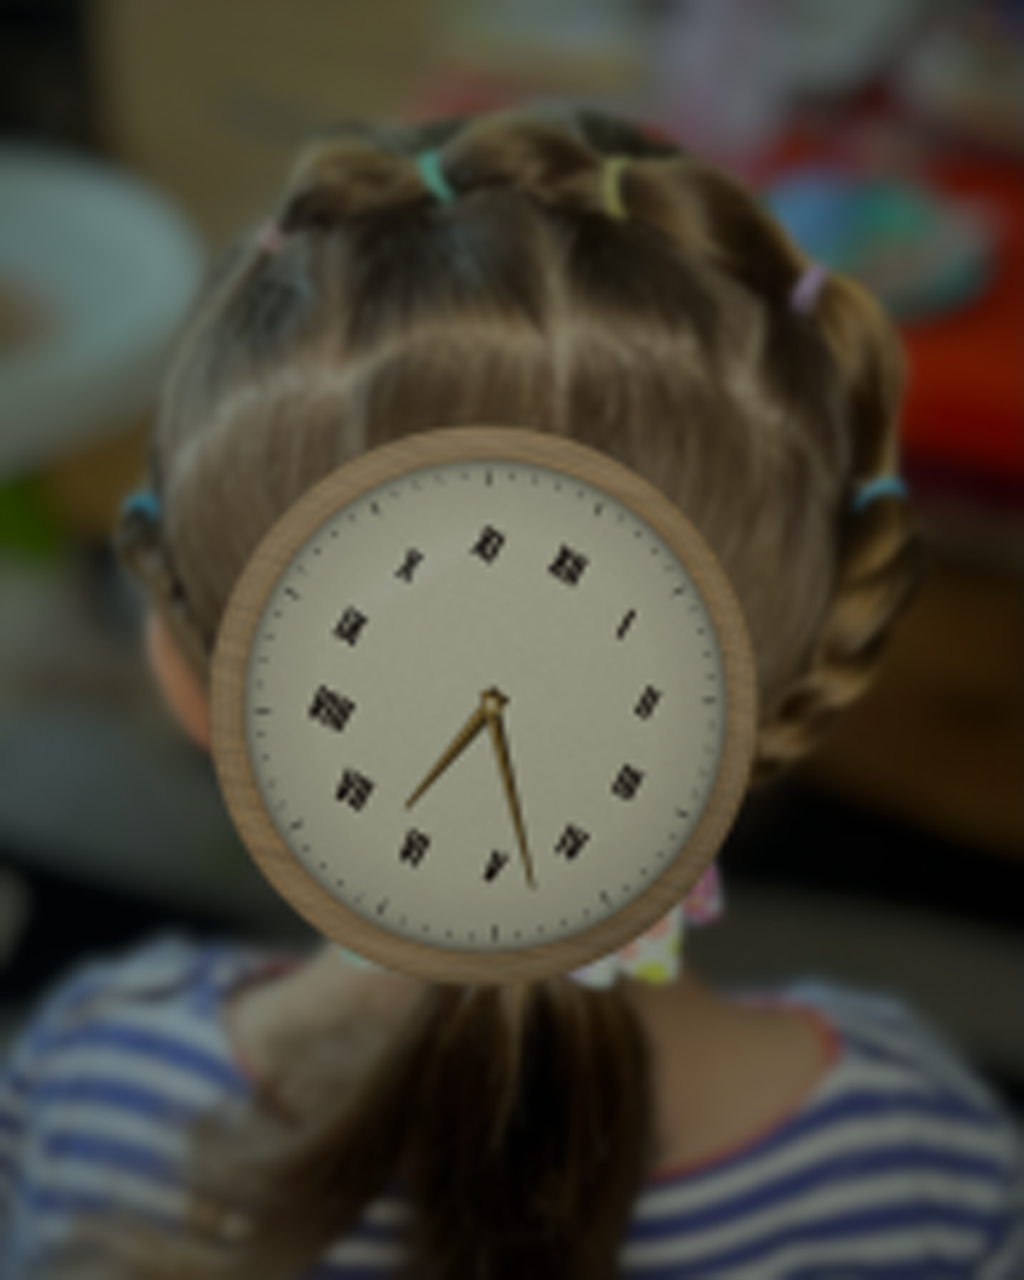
6:23
